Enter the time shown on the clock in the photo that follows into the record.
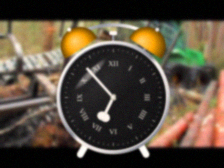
6:53
